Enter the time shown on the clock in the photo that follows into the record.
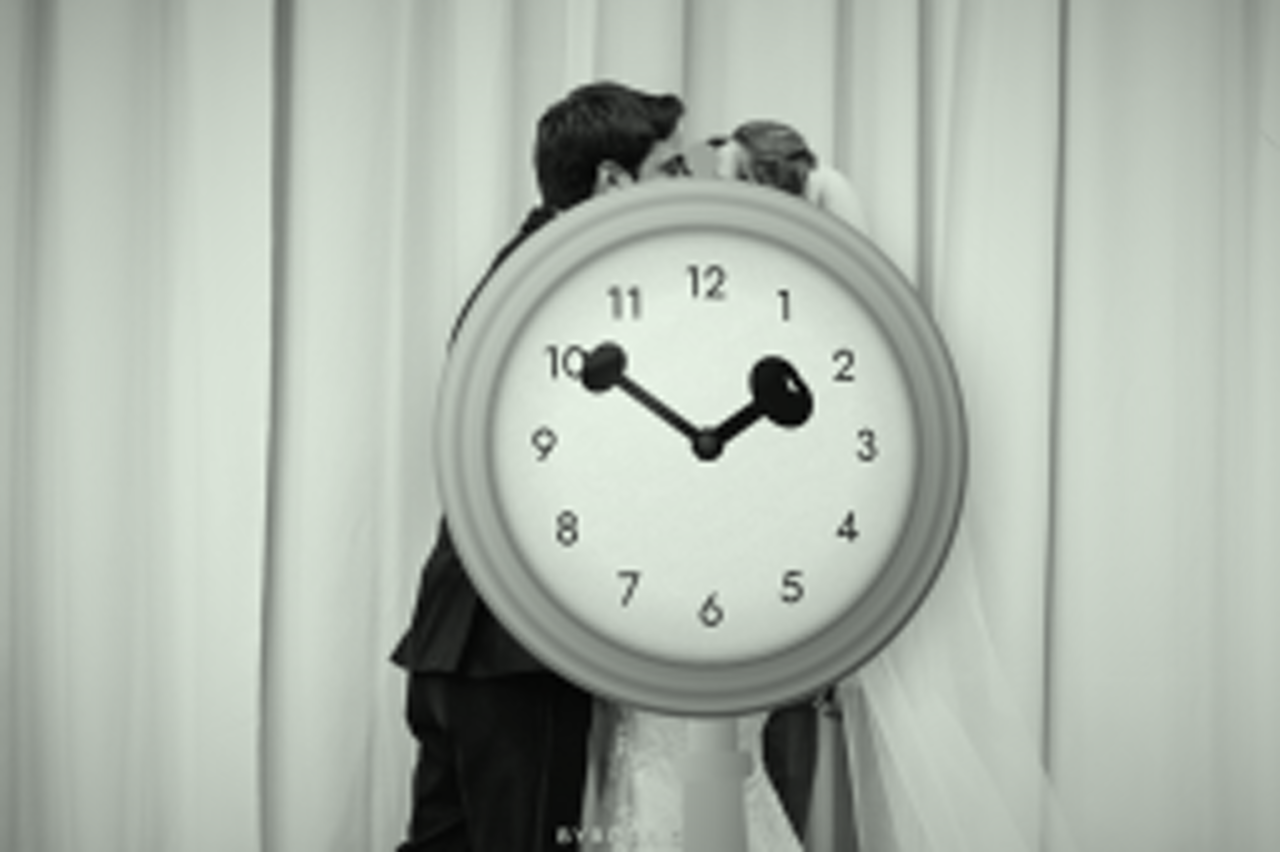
1:51
